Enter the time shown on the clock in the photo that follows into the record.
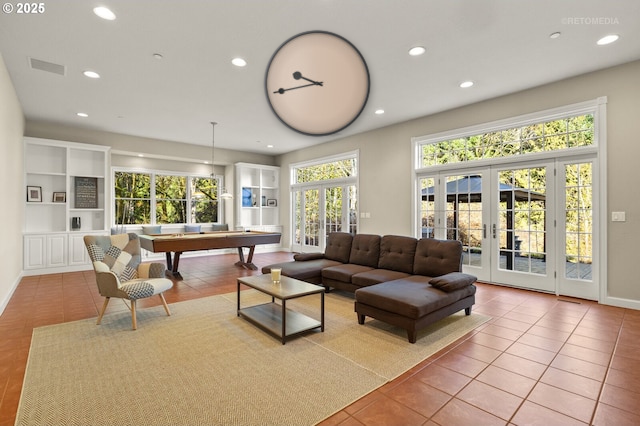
9:43
